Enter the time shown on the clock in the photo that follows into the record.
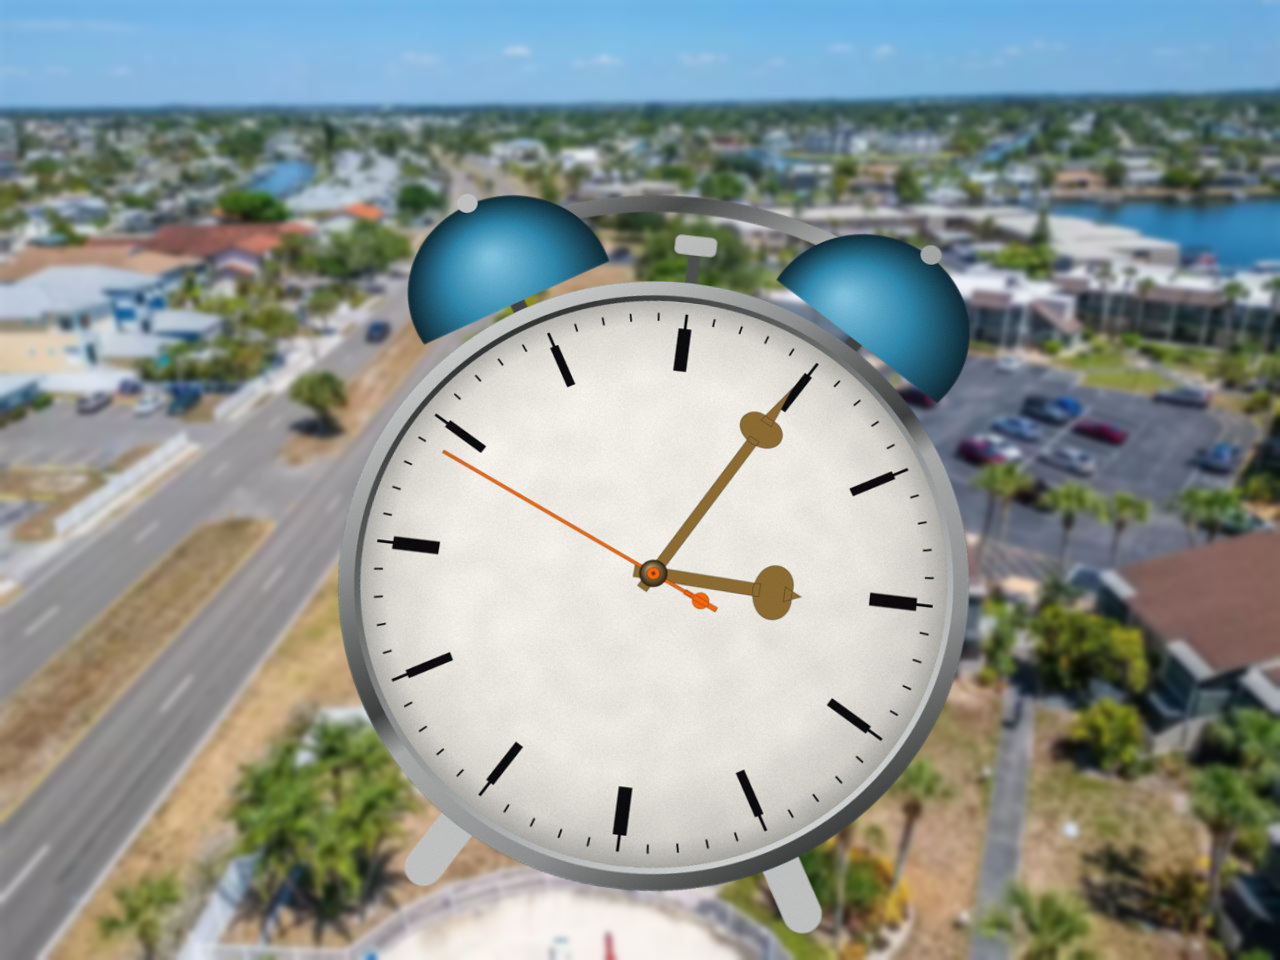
3:04:49
